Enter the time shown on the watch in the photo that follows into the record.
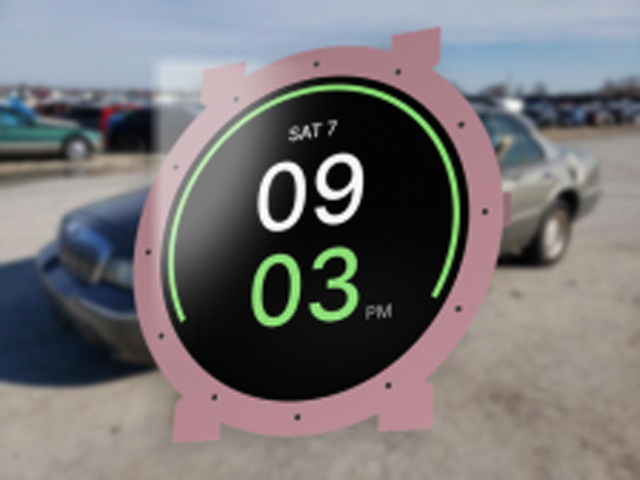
9:03
